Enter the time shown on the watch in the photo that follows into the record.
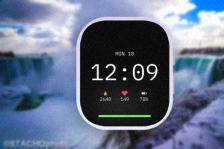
12:09
